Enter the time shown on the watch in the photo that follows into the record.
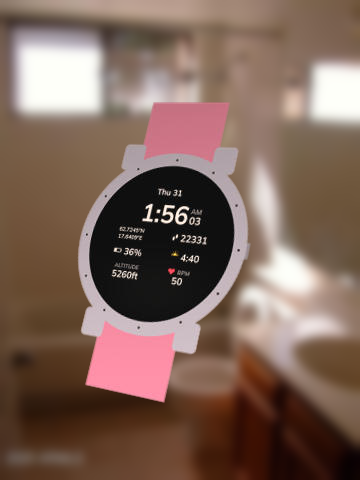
1:56:03
